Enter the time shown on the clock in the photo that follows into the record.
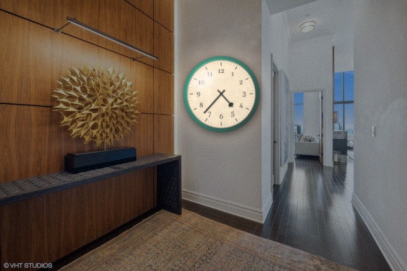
4:37
